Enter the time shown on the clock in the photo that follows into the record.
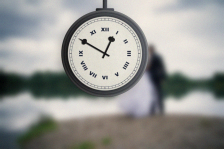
12:50
